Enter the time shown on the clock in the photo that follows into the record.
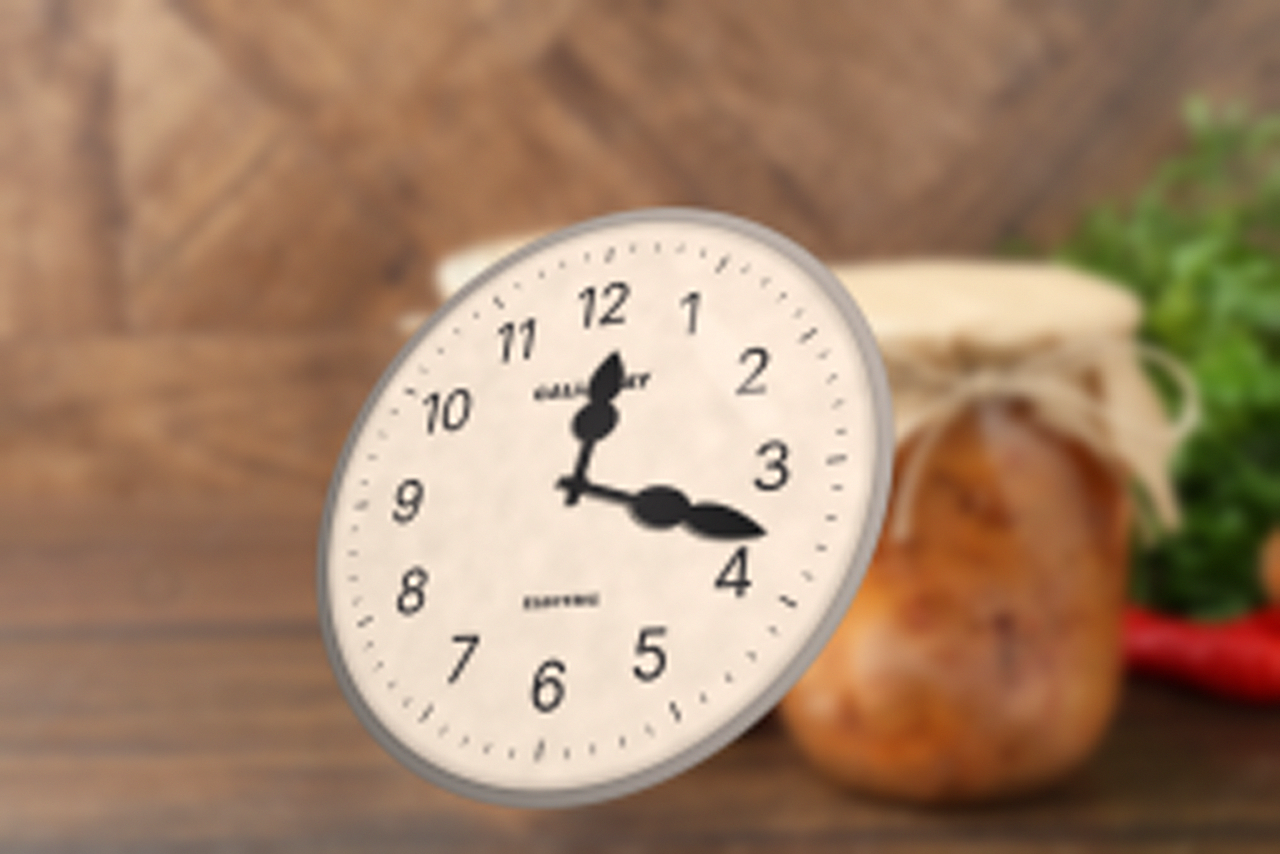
12:18
